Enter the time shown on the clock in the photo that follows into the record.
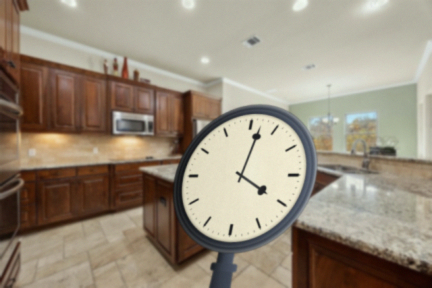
4:02
